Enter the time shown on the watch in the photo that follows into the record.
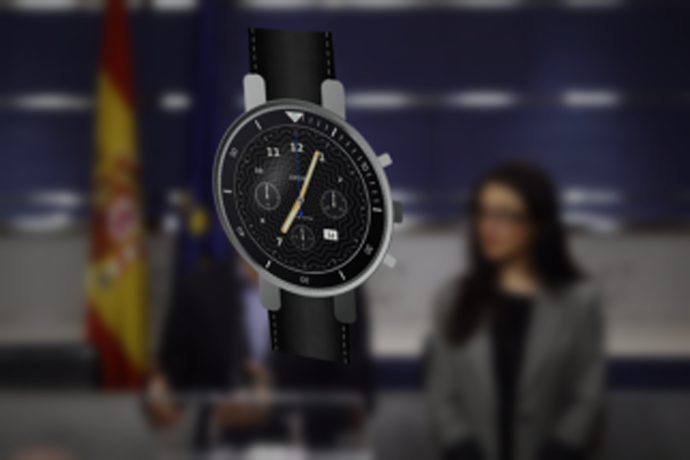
7:04
